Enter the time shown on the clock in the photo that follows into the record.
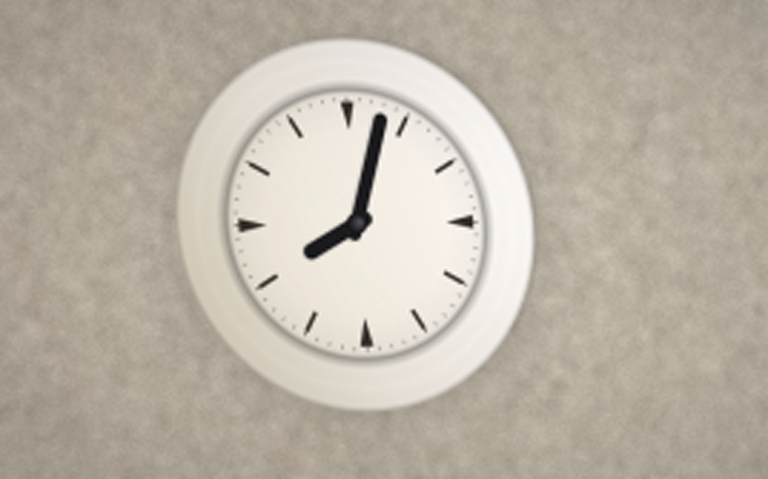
8:03
